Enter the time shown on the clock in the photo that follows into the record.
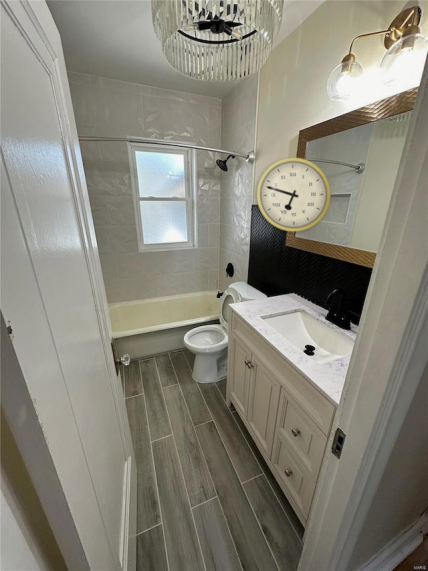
6:48
